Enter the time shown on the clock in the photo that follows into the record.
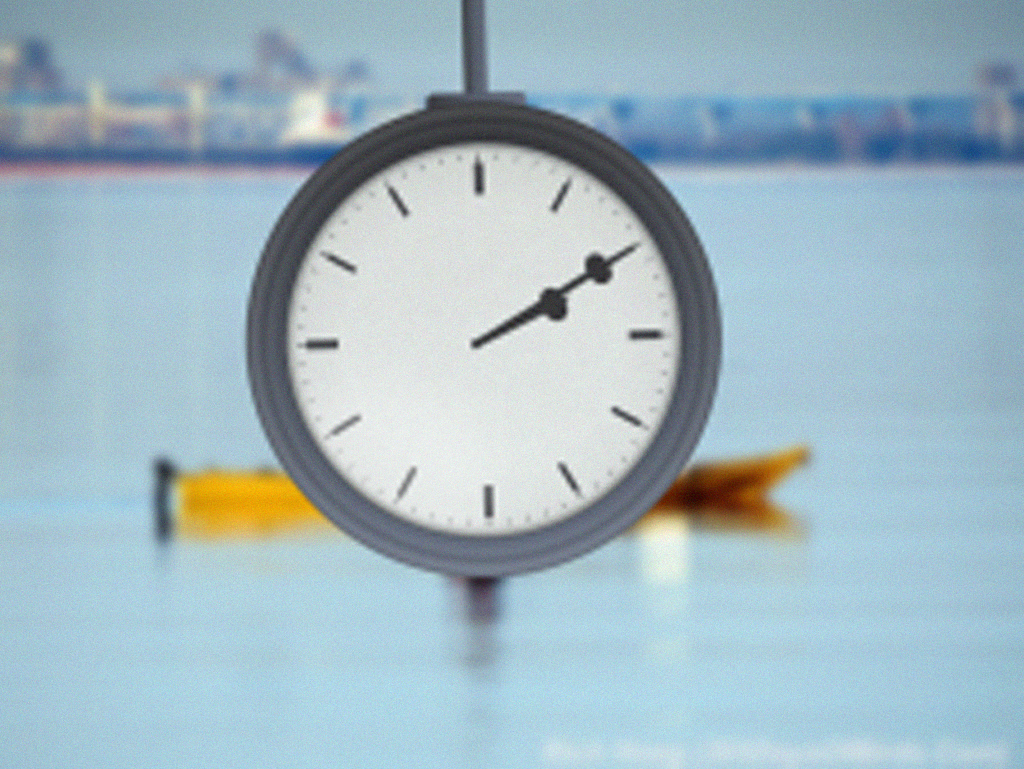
2:10
